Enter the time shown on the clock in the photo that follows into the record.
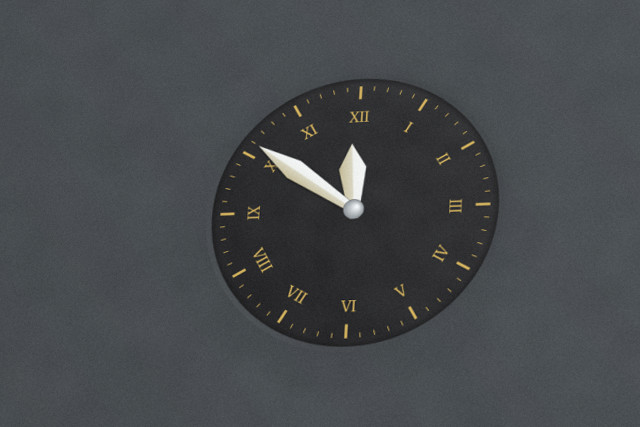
11:51
